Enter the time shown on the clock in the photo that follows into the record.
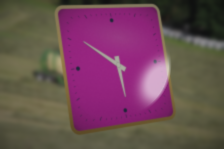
5:51
